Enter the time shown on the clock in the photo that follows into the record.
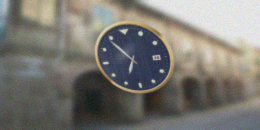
6:54
